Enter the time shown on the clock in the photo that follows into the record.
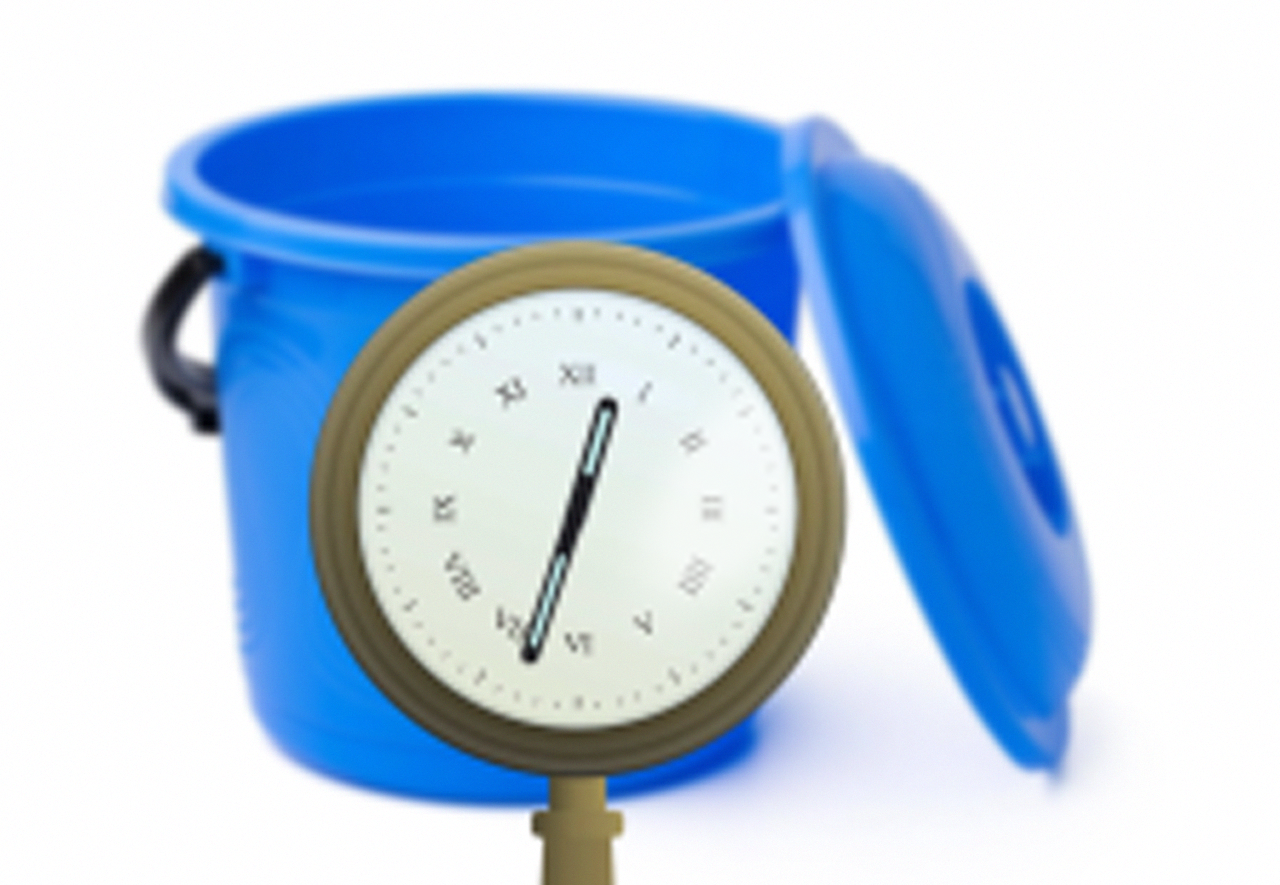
12:33
